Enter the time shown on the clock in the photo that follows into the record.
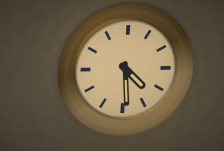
4:29
